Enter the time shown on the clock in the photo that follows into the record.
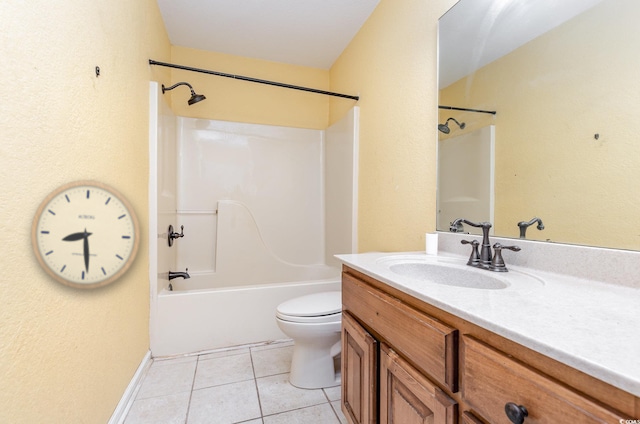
8:29
